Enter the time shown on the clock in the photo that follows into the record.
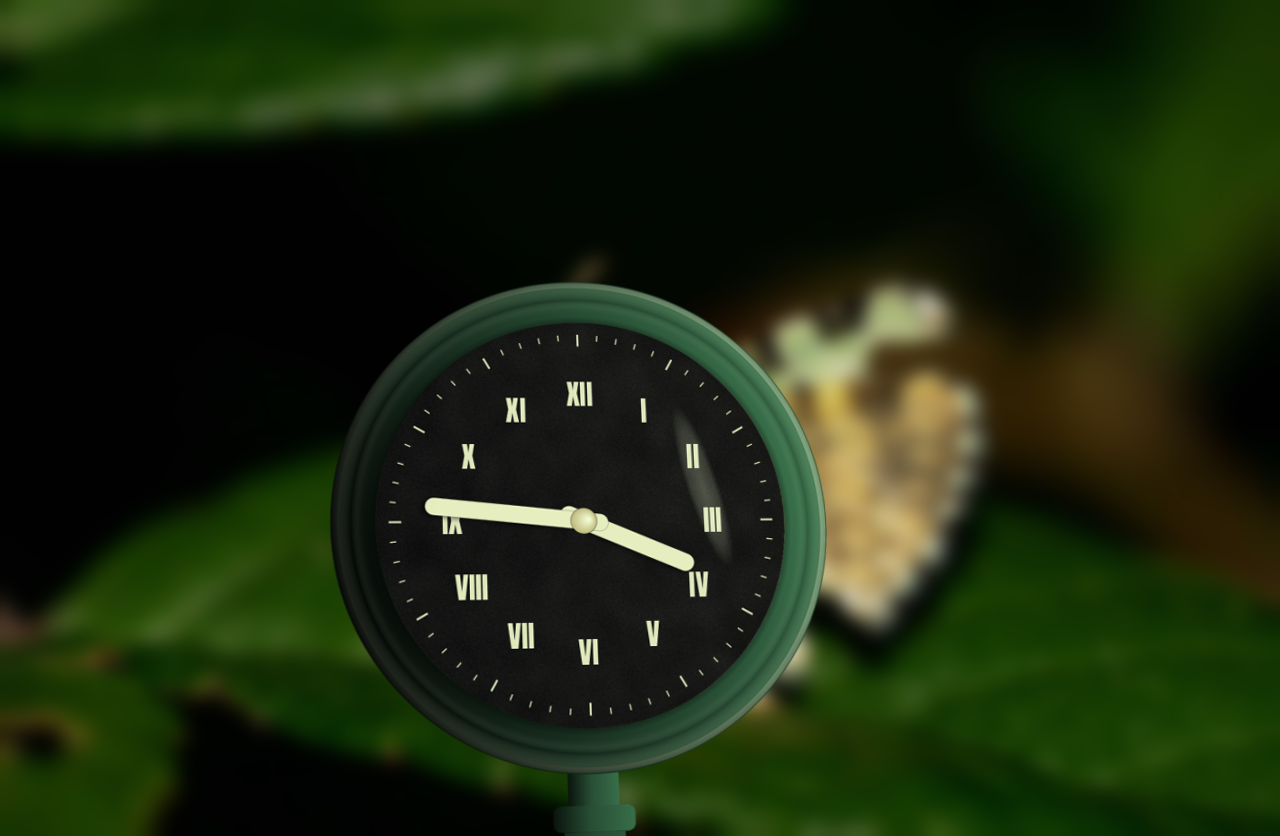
3:46
